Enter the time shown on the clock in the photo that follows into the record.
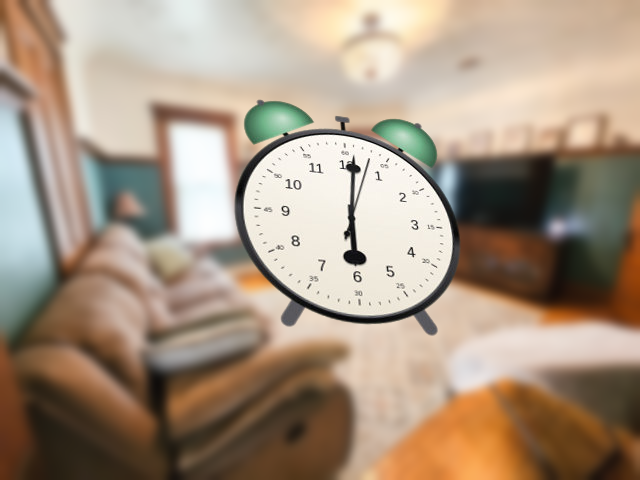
6:01:03
